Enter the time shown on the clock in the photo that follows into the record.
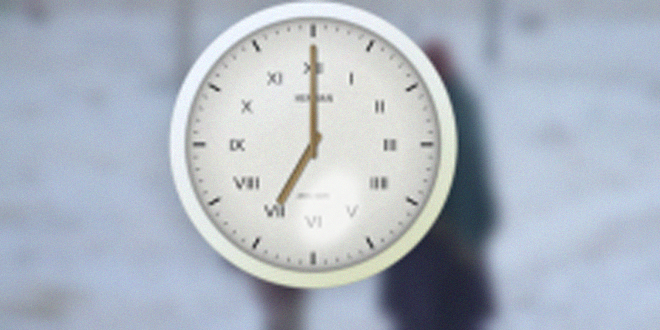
7:00
